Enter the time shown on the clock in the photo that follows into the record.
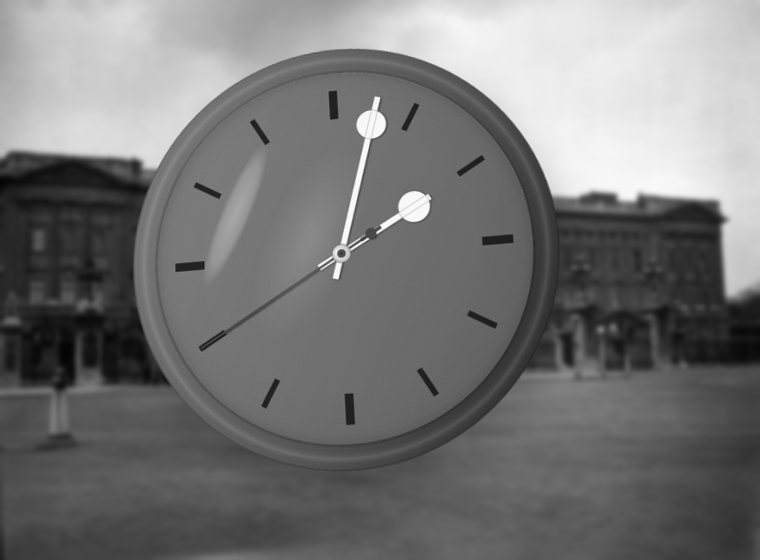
2:02:40
